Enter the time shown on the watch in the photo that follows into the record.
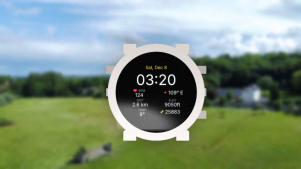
3:20
